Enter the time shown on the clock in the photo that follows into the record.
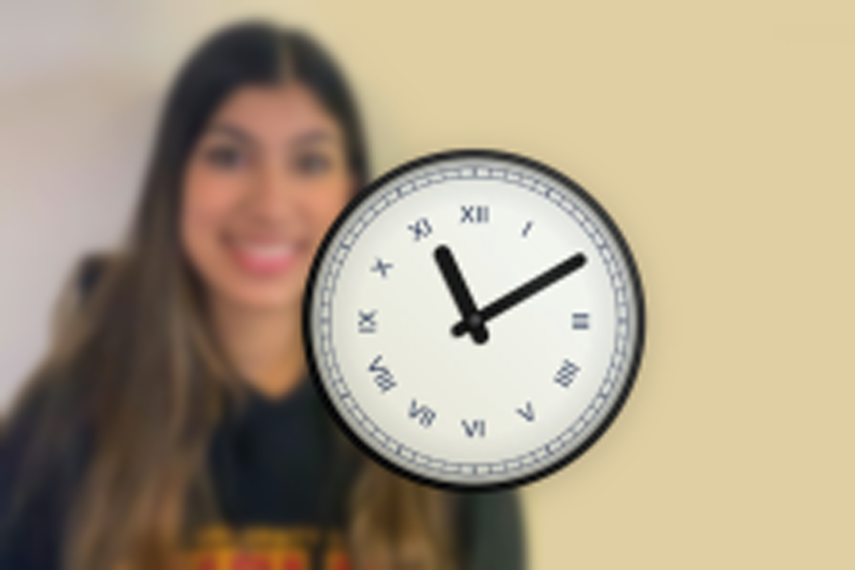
11:10
